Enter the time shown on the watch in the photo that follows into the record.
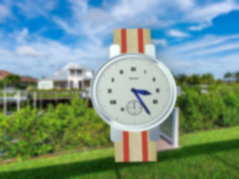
3:25
